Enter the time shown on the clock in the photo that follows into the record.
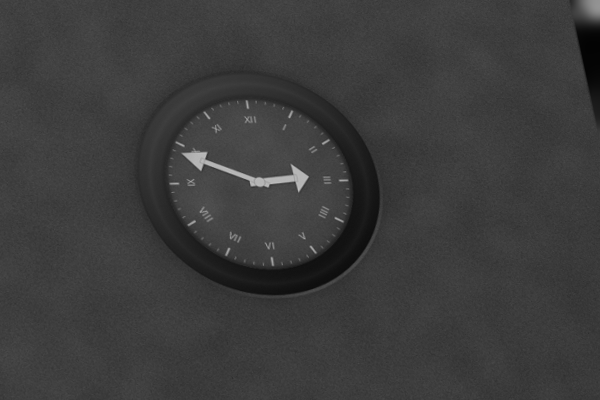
2:49
